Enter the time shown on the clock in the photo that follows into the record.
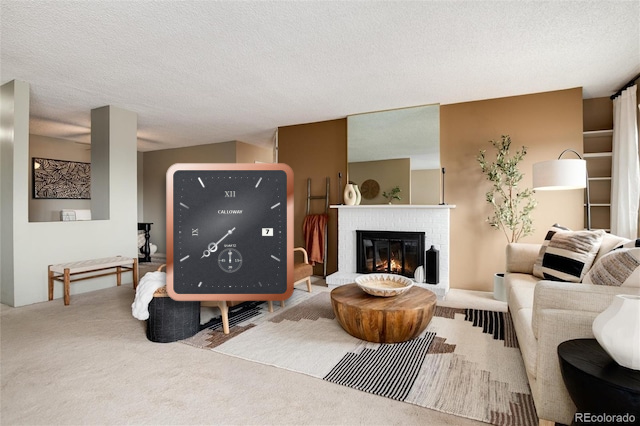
7:38
